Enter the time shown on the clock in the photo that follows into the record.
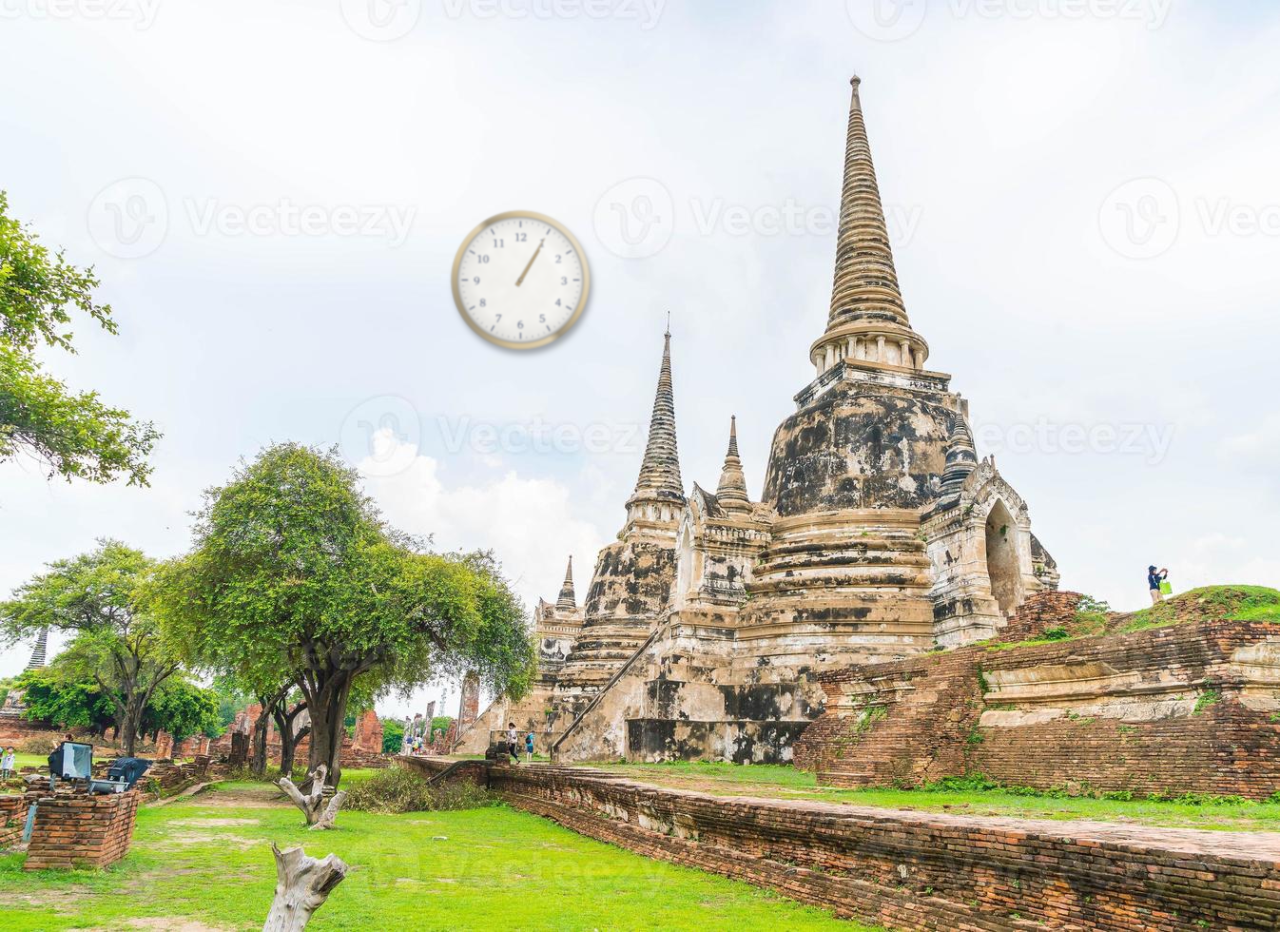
1:05
